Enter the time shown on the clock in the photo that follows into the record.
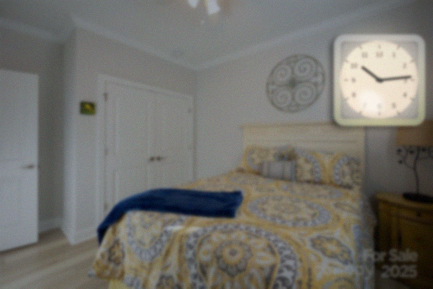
10:14
